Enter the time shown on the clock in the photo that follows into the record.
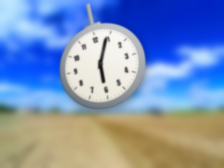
6:04
